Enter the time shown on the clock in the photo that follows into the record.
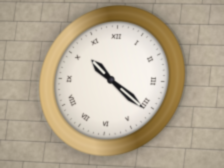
10:21
